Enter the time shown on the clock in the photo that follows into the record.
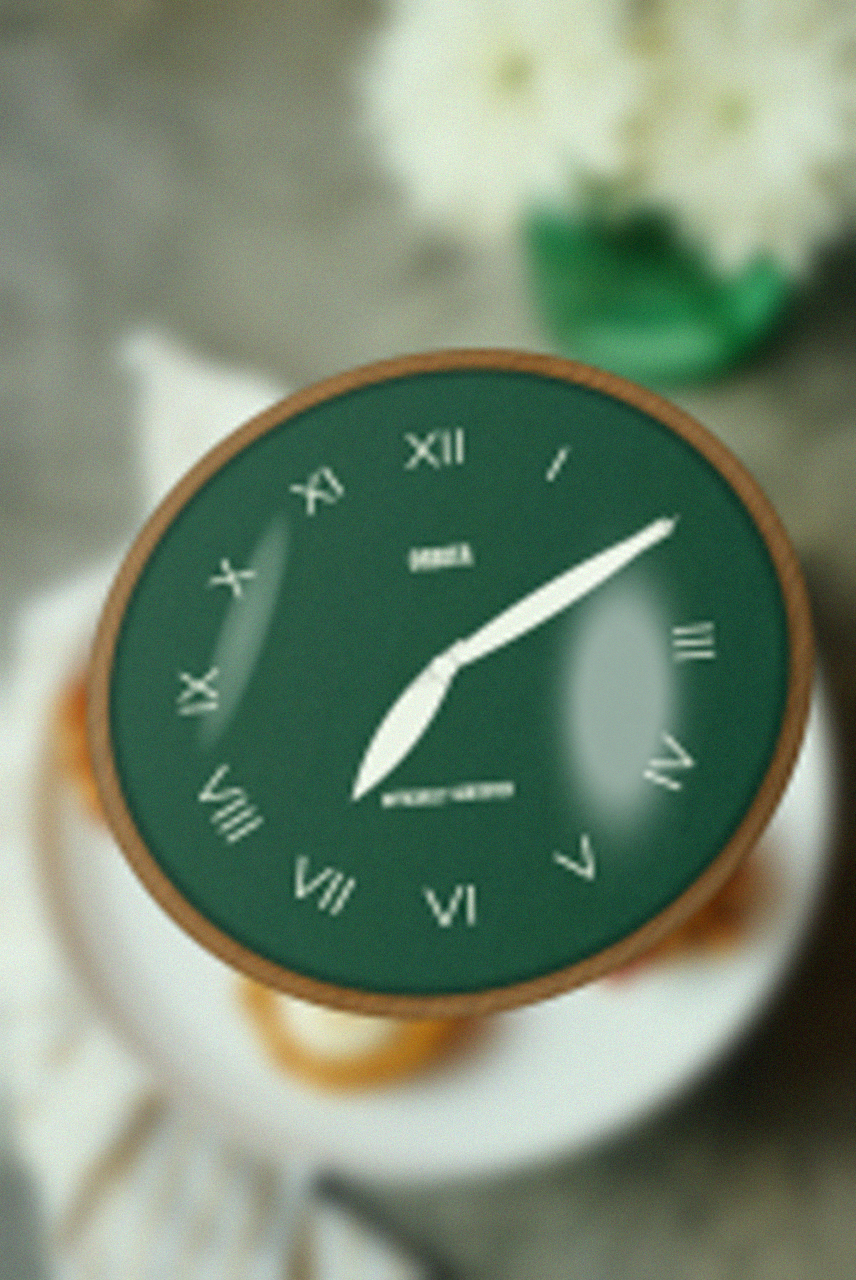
7:10
